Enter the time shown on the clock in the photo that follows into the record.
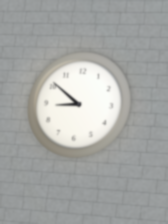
8:51
